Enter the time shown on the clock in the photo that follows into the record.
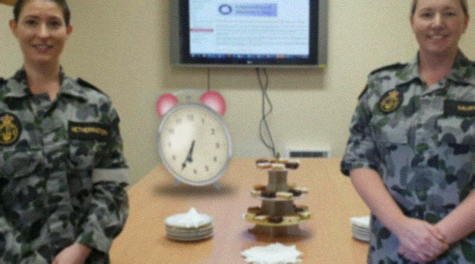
6:35
